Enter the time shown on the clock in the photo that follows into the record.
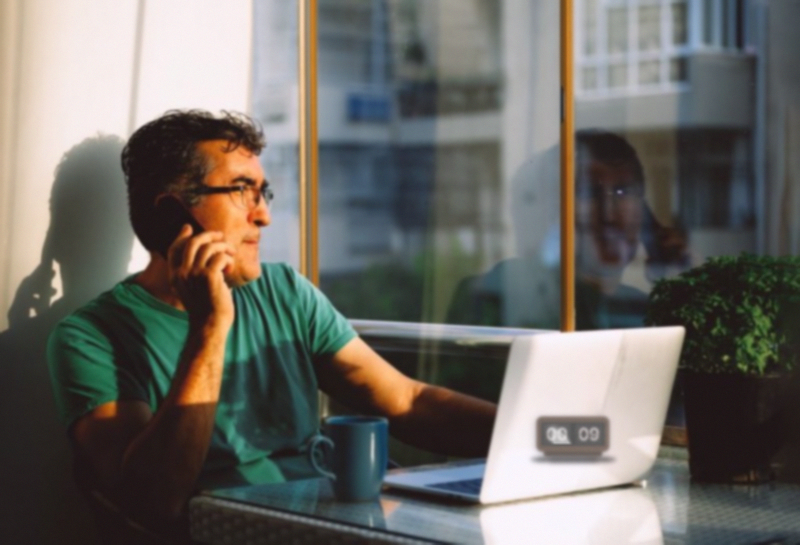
0:09
